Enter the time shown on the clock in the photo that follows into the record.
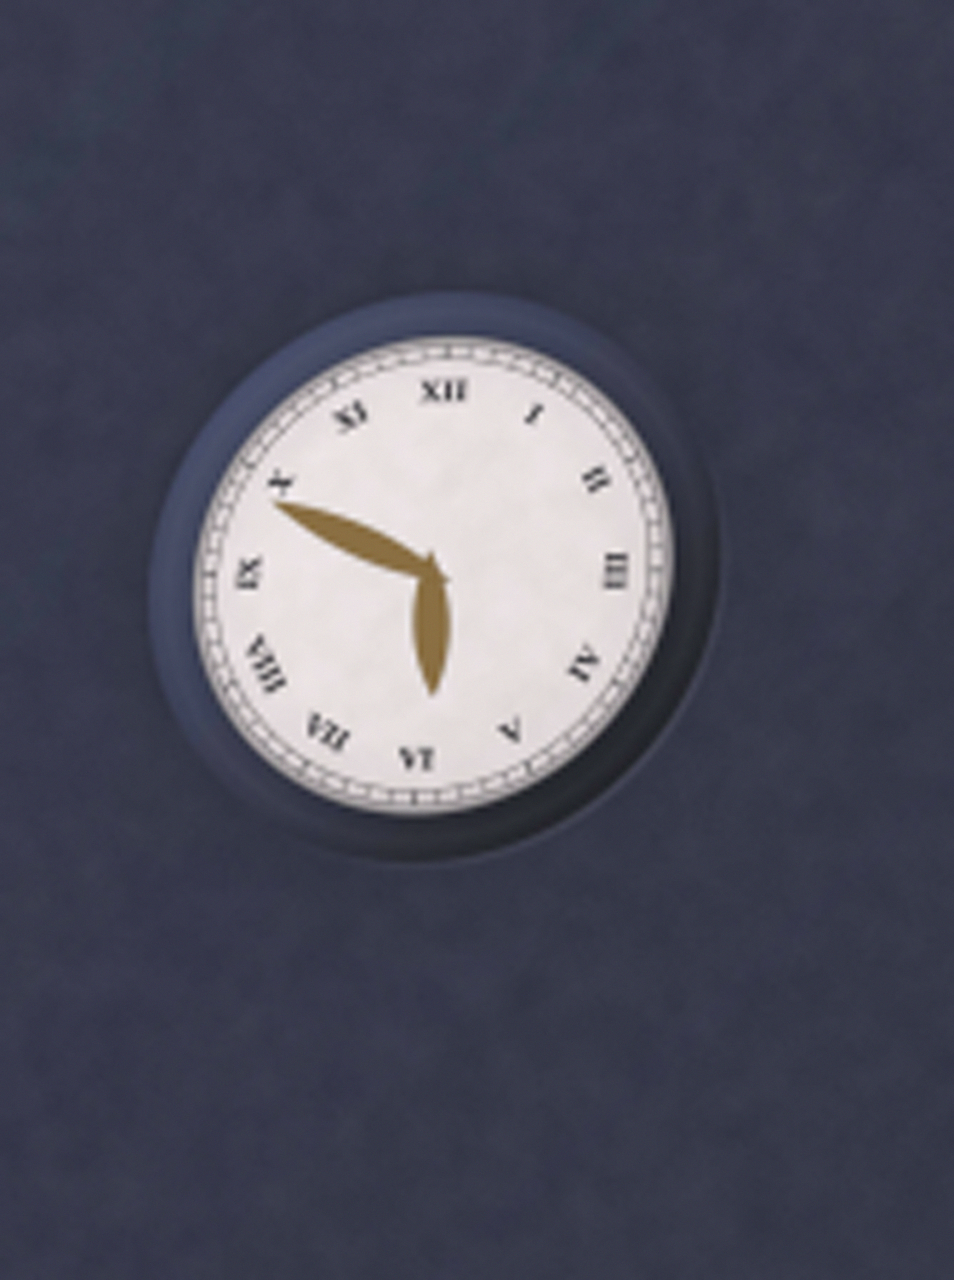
5:49
